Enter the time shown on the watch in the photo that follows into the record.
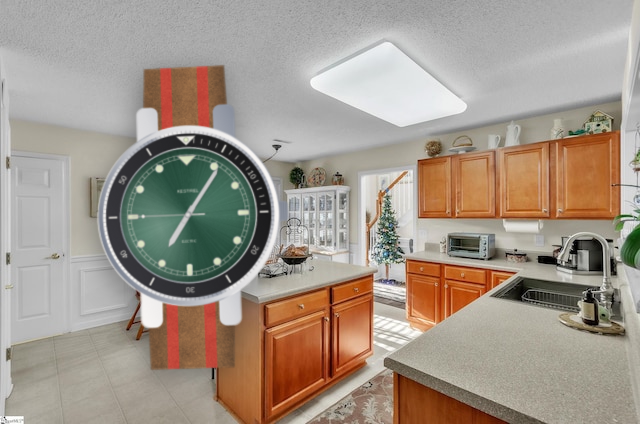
7:05:45
